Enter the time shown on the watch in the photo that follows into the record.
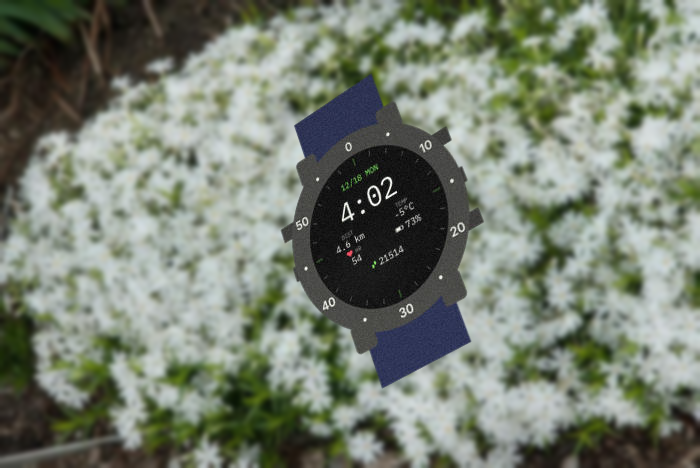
4:02
